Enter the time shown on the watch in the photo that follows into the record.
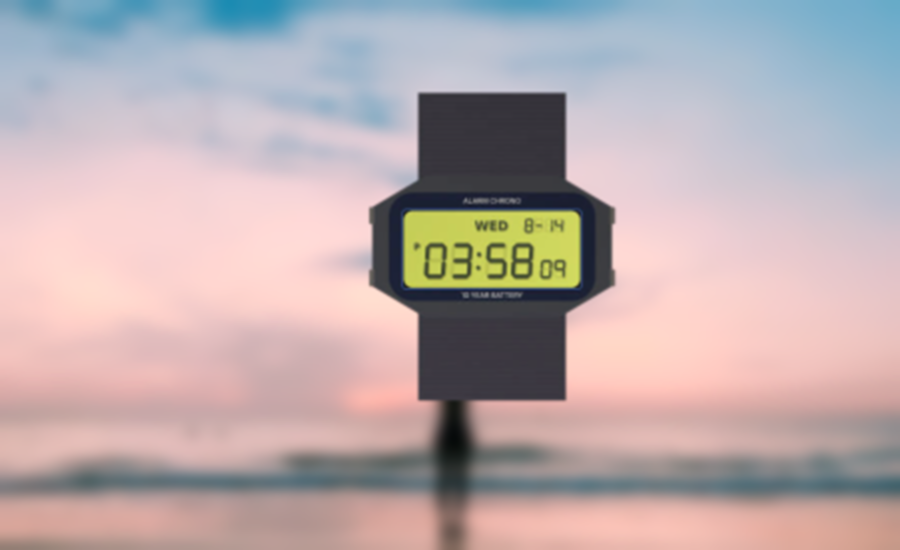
3:58:09
